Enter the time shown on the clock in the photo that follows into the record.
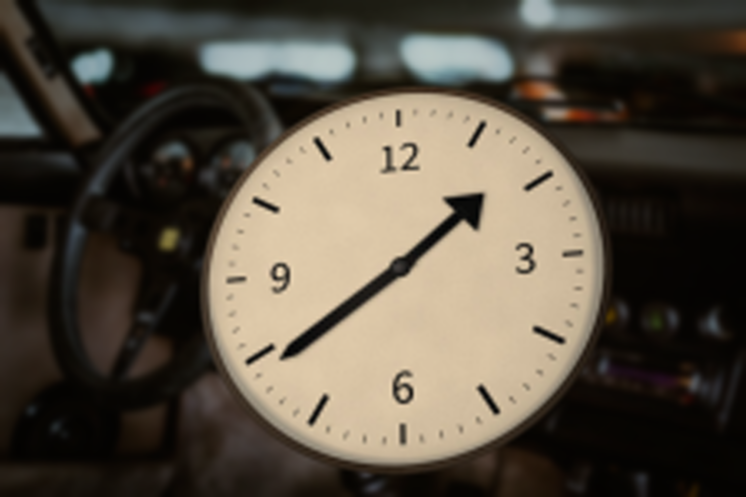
1:39
